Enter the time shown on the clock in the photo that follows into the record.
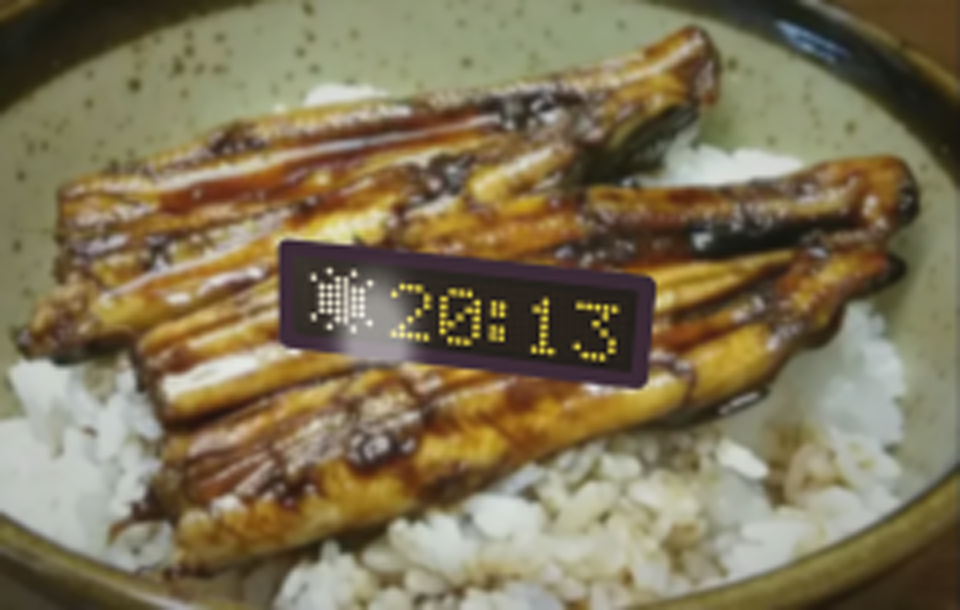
20:13
